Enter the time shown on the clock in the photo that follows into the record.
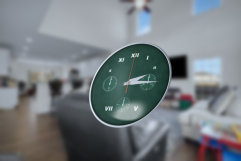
2:15
